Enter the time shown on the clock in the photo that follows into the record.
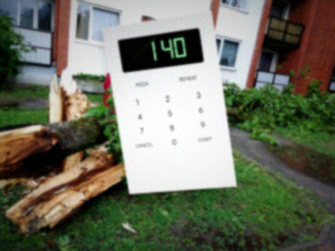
1:40
